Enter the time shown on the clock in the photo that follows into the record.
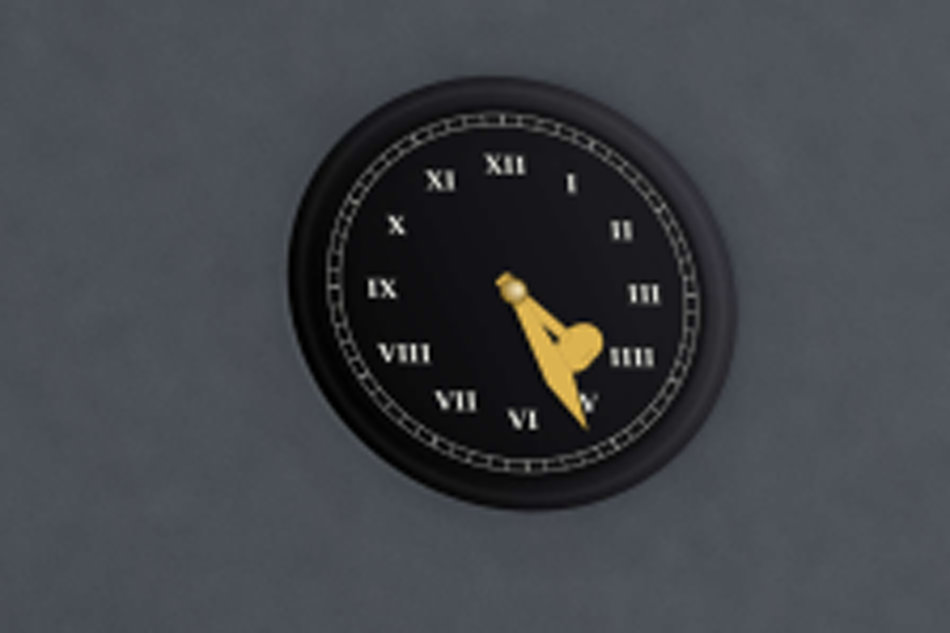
4:26
